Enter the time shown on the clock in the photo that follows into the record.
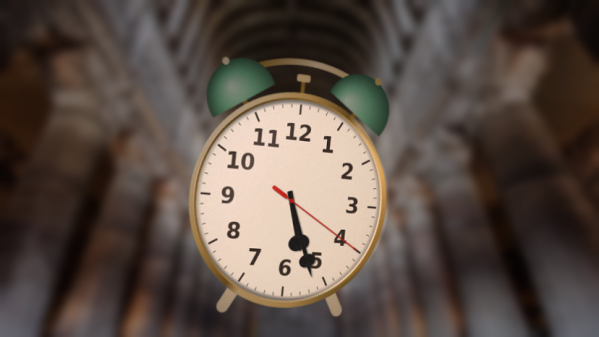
5:26:20
